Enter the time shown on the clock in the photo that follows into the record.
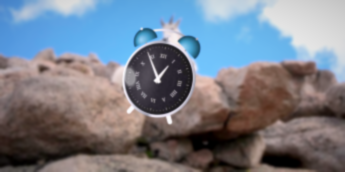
12:54
